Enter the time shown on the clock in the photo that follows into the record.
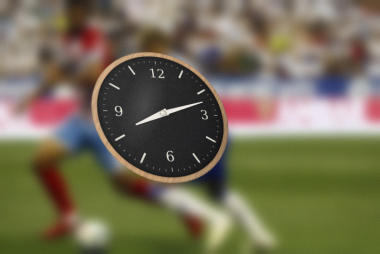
8:12
